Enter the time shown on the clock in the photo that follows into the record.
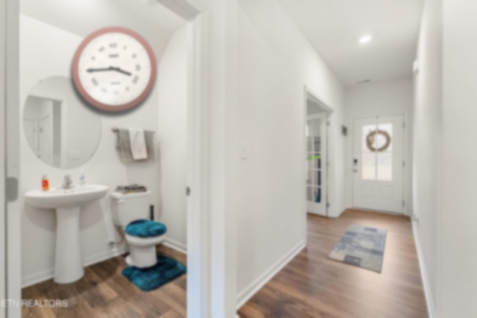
3:45
